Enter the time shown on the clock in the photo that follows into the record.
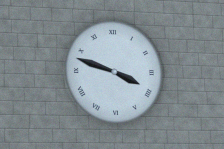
3:48
